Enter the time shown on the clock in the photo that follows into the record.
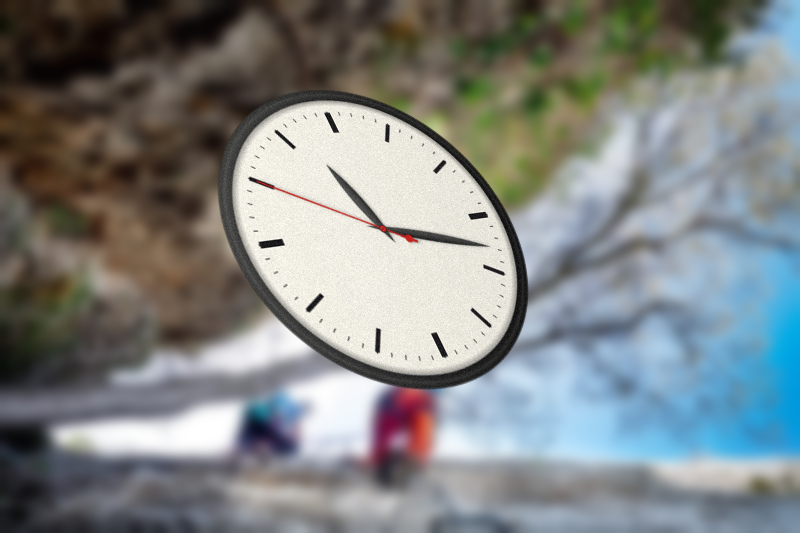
11:17:50
